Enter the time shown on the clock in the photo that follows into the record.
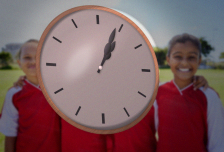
1:04
